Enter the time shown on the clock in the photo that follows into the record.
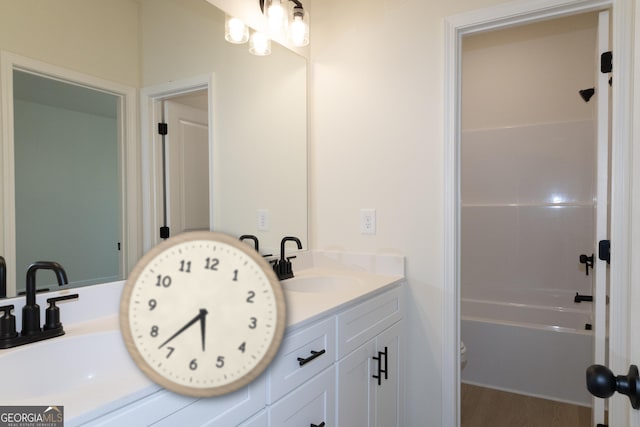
5:37
